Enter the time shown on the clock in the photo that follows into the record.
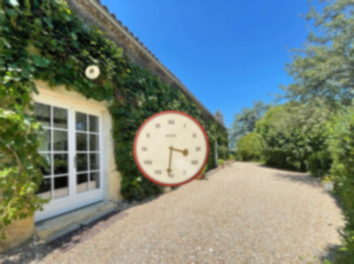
3:31
